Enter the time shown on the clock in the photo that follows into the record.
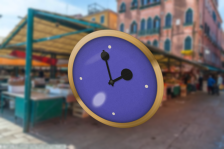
1:58
